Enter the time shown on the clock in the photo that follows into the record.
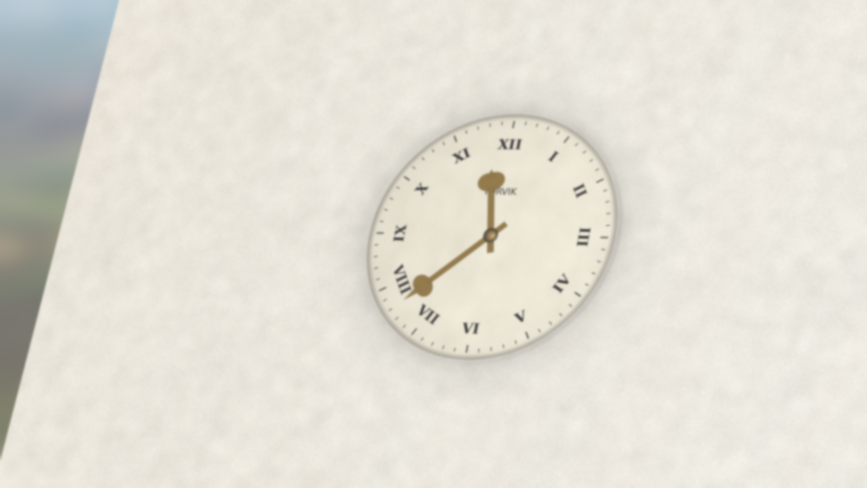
11:38
